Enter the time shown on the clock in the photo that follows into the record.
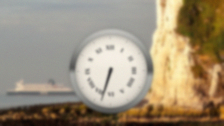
6:33
